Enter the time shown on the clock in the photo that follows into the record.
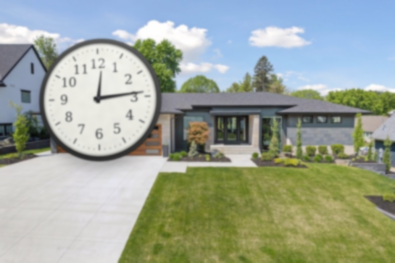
12:14
